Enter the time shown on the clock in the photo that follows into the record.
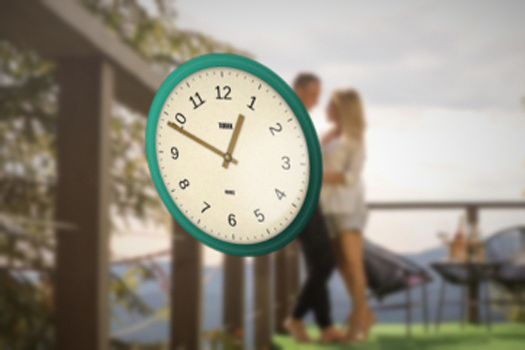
12:49
